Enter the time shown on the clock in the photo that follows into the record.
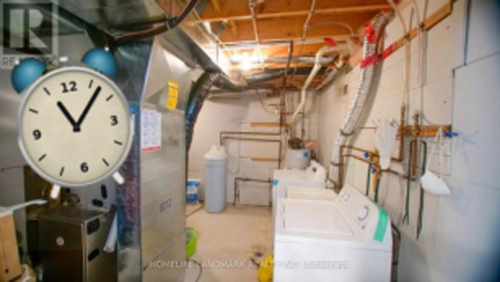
11:07
